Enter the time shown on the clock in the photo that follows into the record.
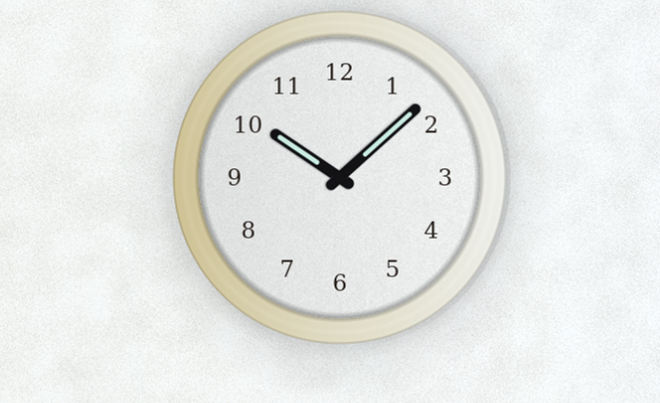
10:08
